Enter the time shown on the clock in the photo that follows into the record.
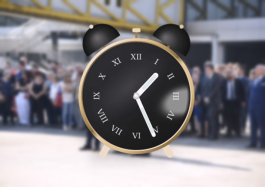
1:26
